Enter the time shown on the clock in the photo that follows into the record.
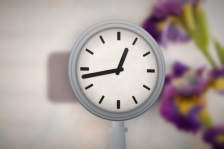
12:43
